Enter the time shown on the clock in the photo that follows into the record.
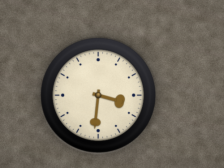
3:31
